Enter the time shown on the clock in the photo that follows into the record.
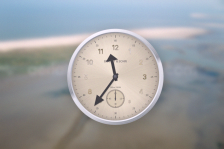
11:36
